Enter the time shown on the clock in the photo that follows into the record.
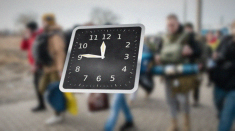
11:46
